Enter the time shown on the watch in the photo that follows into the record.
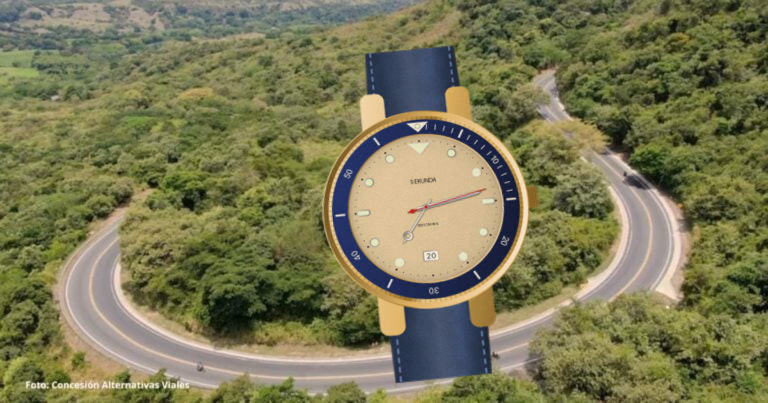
7:13:13
